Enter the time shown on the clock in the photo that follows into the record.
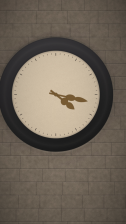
4:17
